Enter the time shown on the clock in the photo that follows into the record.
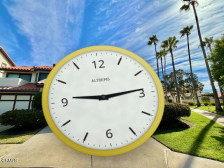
9:14
